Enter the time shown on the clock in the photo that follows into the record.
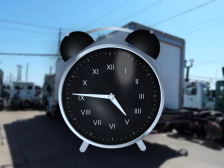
4:46
